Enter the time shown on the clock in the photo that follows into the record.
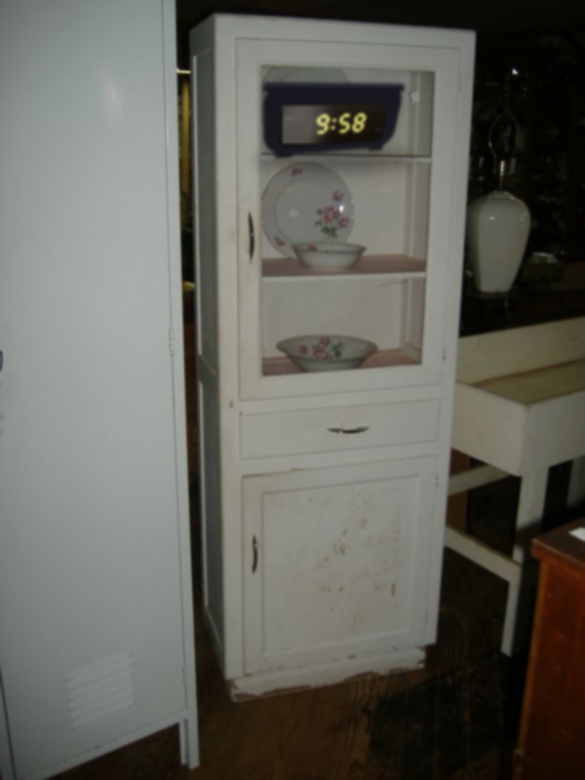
9:58
